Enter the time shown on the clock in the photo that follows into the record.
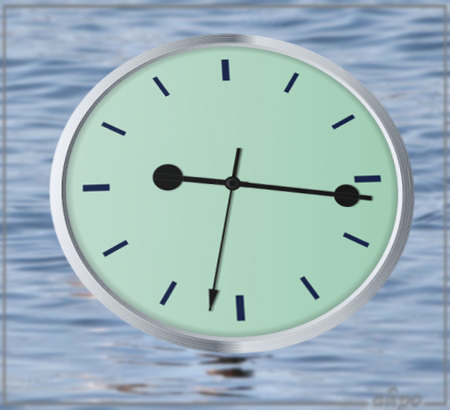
9:16:32
